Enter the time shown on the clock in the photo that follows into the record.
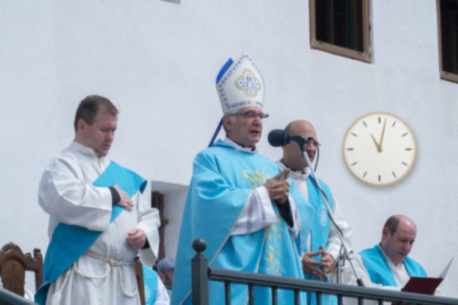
11:02
